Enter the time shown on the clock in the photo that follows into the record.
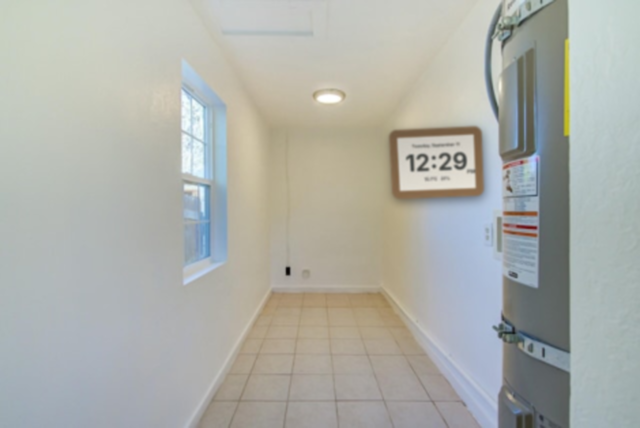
12:29
